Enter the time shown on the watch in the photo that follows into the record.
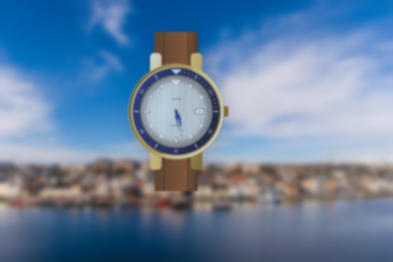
5:28
